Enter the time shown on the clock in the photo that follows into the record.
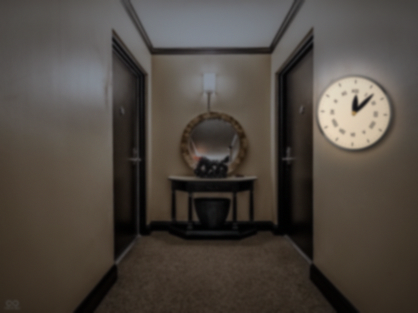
12:07
